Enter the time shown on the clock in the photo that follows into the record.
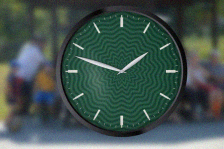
1:48
